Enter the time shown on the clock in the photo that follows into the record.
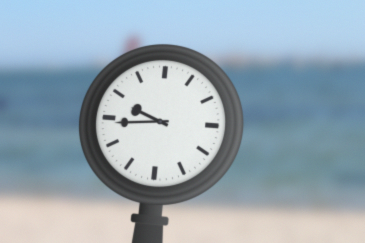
9:44
